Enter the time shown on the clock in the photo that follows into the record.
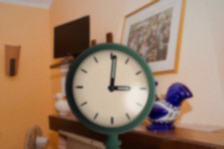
3:01
